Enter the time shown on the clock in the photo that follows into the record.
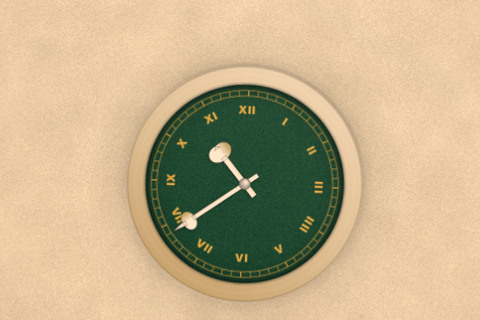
10:39
